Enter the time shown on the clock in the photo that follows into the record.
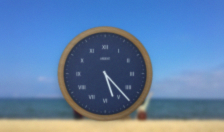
5:23
